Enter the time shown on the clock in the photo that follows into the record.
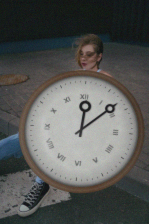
12:08
